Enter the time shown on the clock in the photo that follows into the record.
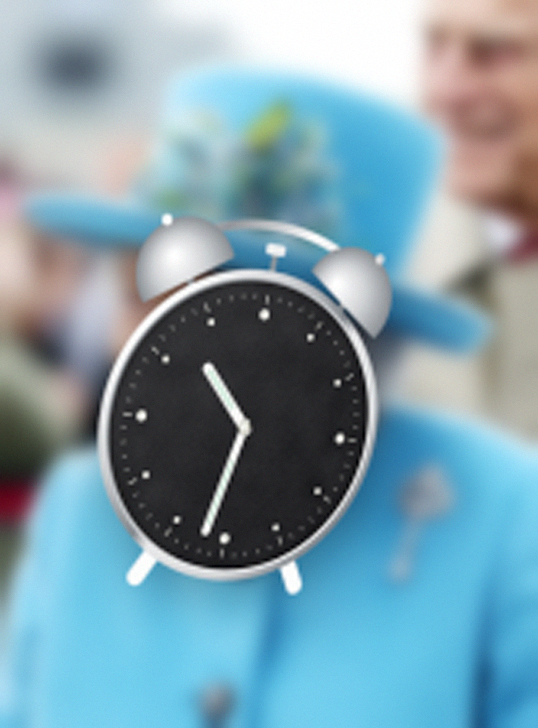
10:32
